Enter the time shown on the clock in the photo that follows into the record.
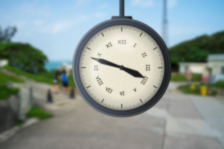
3:48
